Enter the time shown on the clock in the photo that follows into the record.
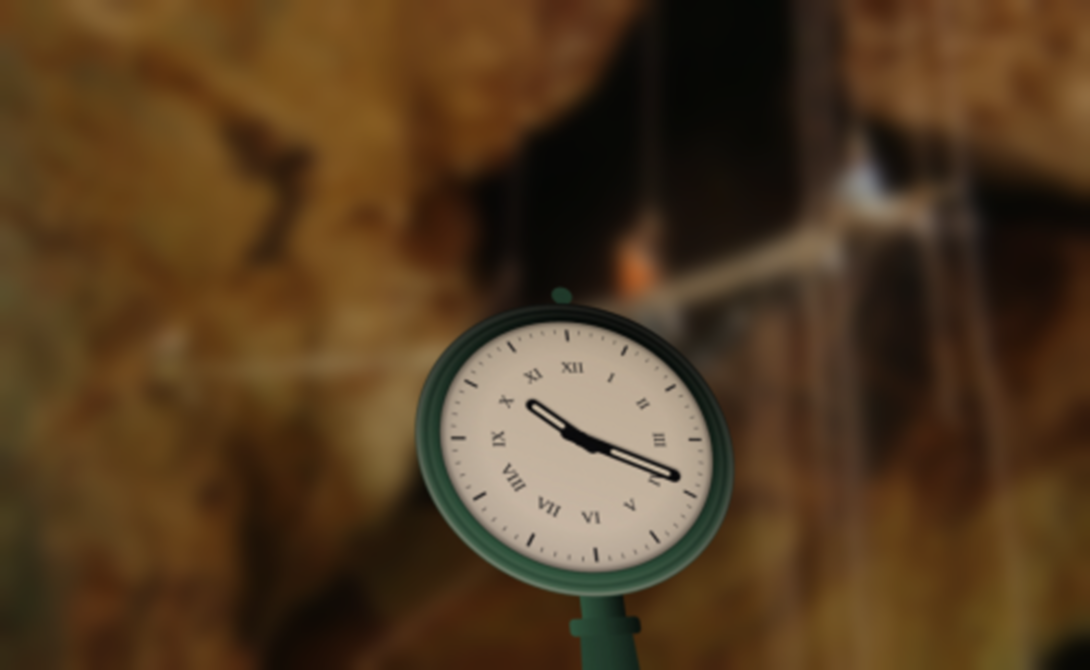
10:19
